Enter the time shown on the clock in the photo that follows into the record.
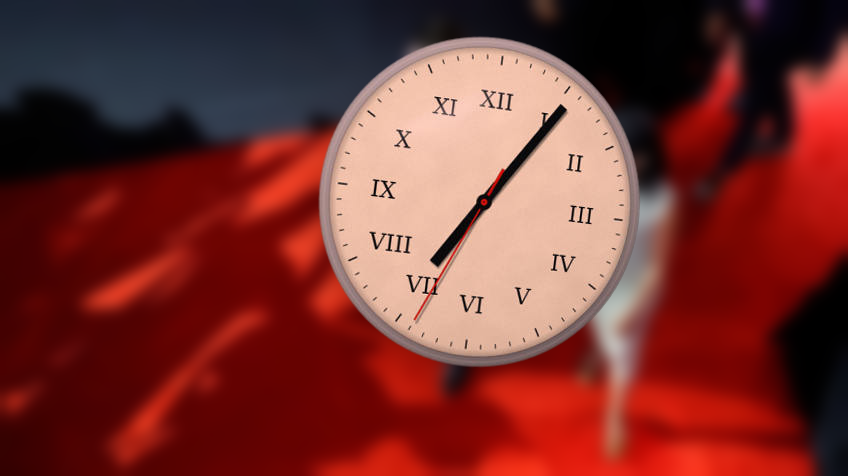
7:05:34
